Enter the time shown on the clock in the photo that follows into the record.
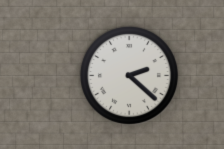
2:22
